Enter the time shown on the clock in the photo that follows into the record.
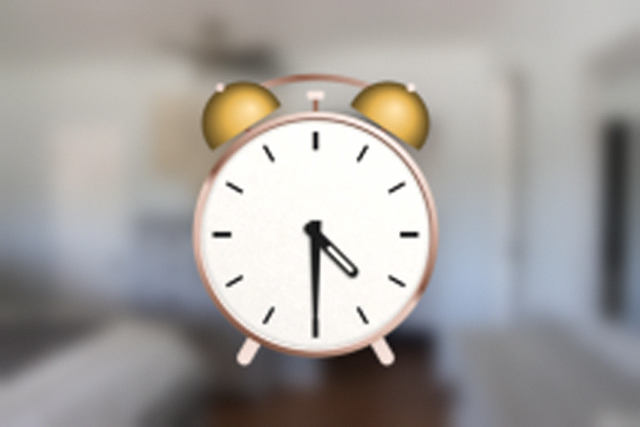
4:30
